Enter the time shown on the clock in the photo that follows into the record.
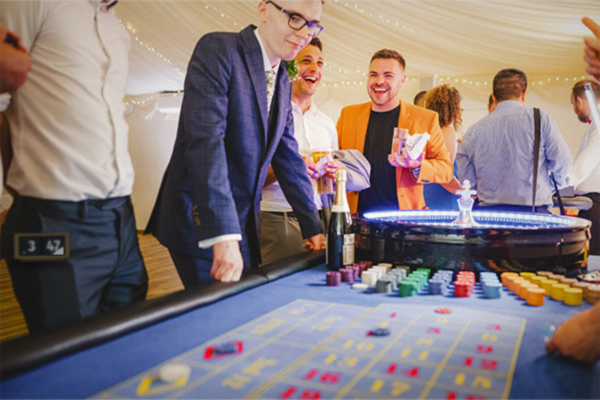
3:47
